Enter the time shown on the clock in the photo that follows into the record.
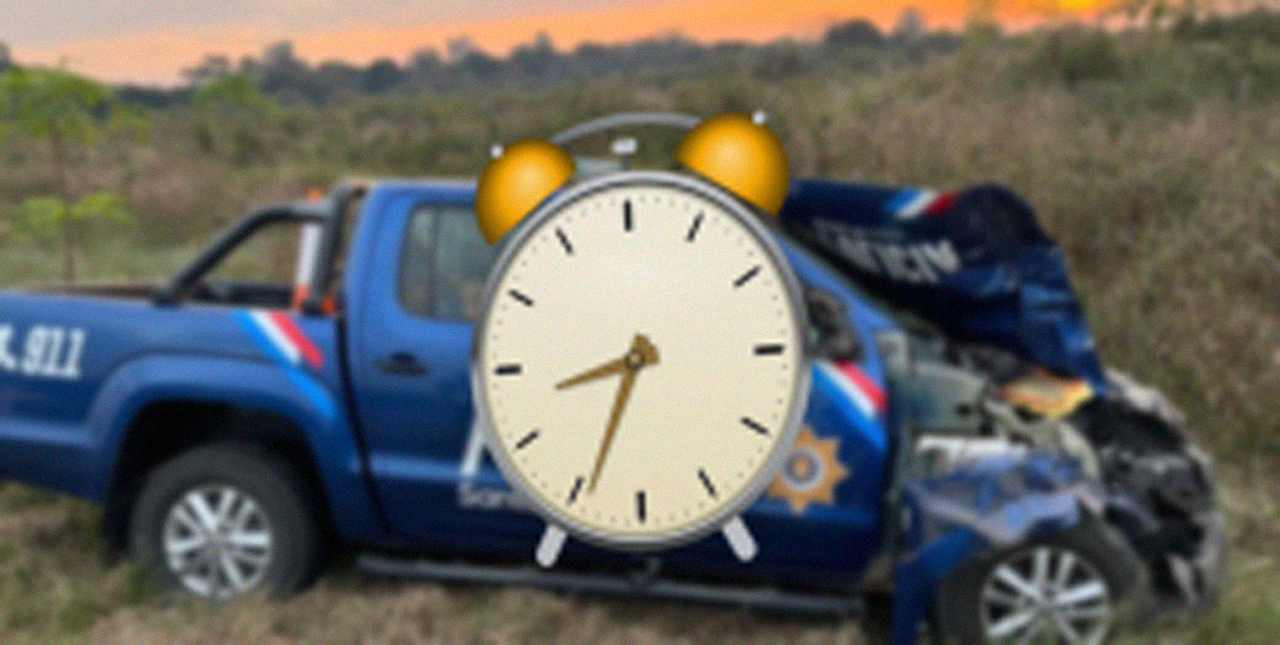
8:34
